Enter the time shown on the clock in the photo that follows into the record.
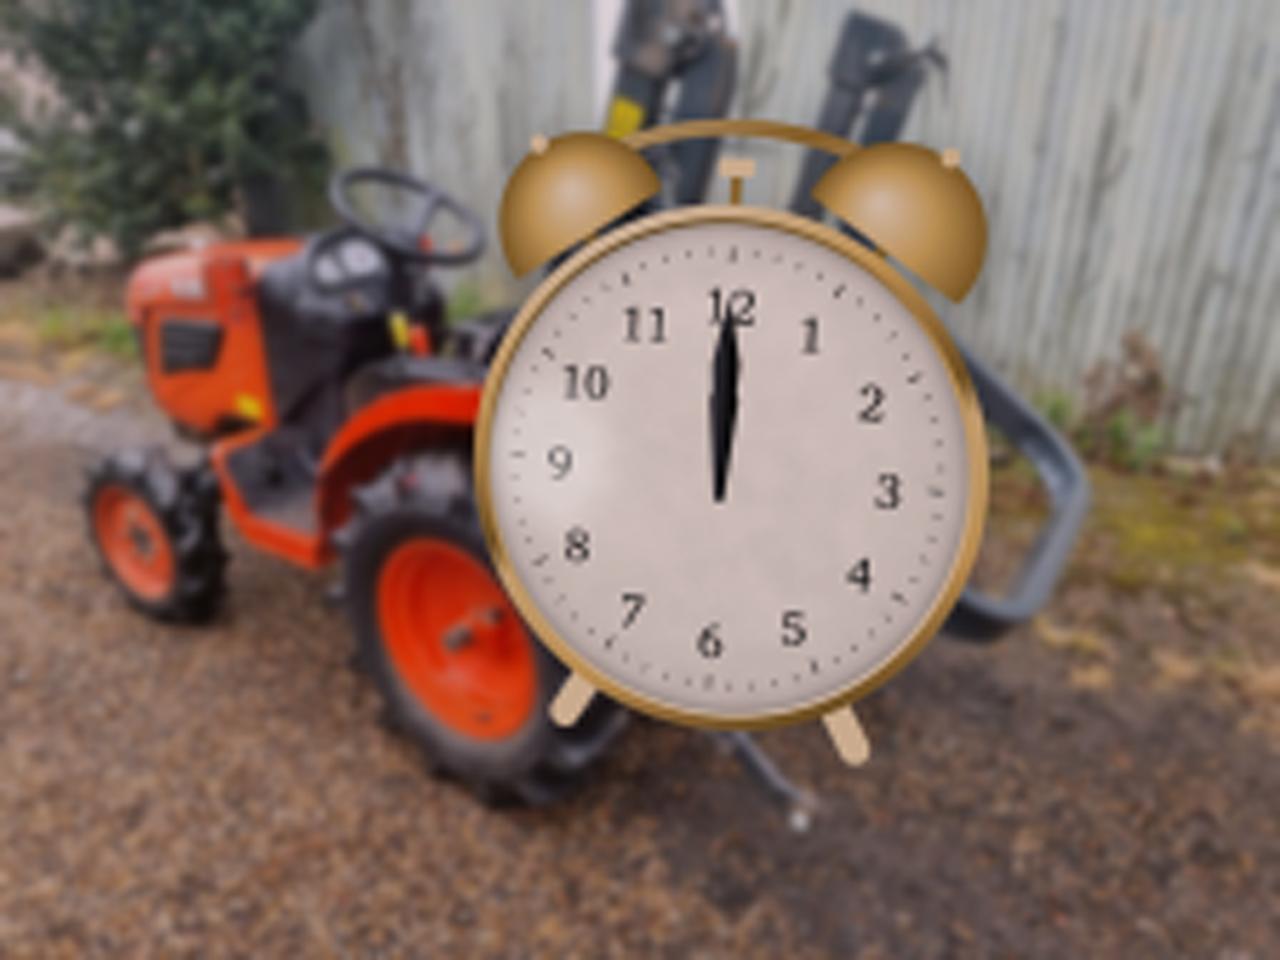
12:00
